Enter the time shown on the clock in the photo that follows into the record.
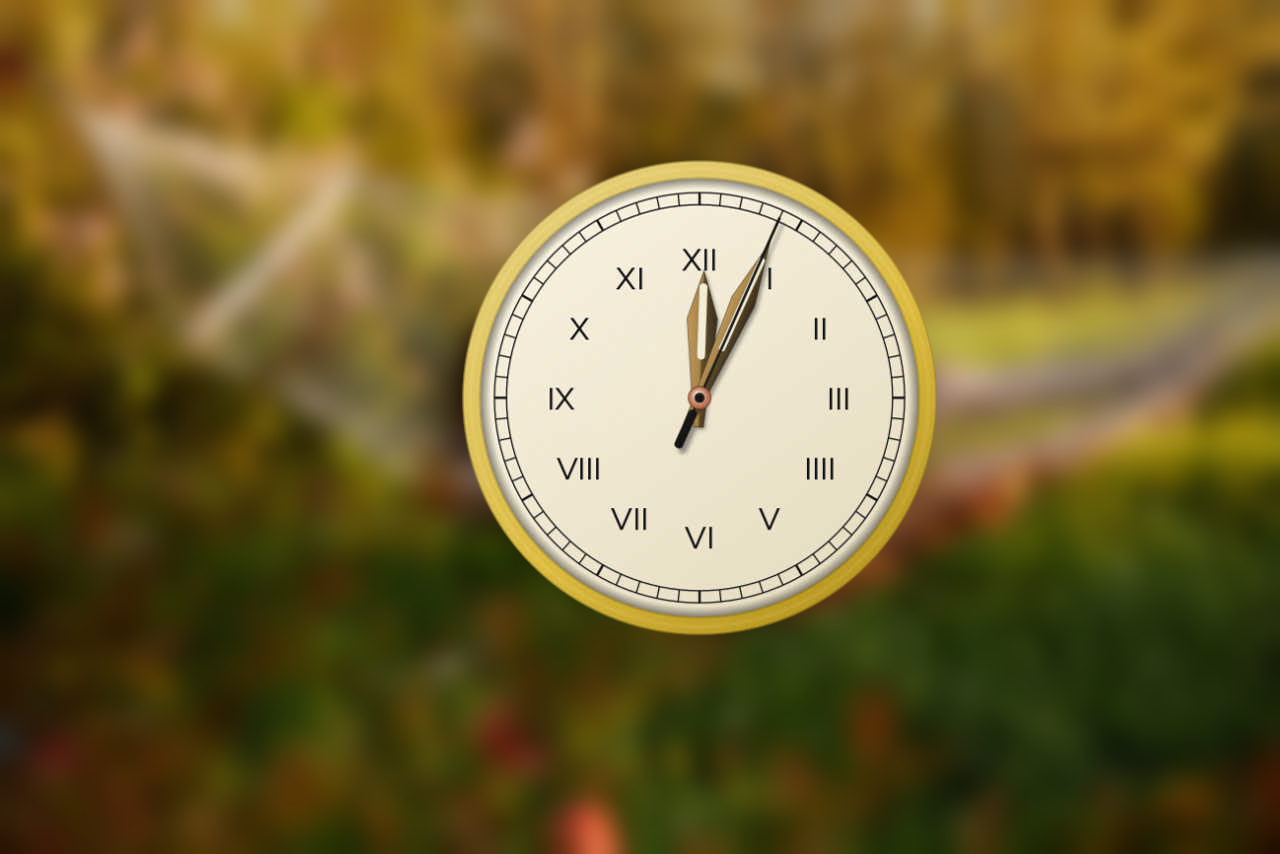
12:04:04
